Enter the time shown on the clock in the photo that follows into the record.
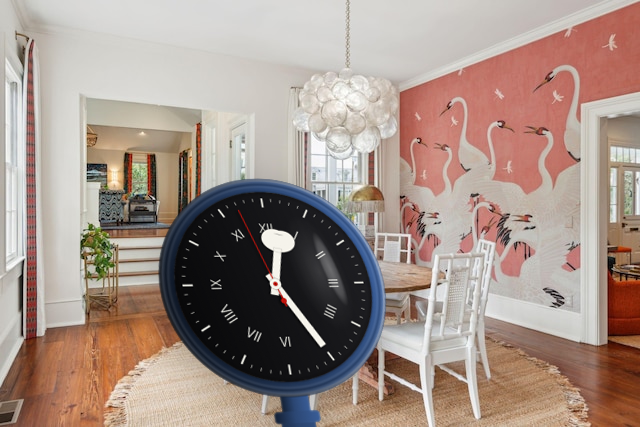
12:24:57
